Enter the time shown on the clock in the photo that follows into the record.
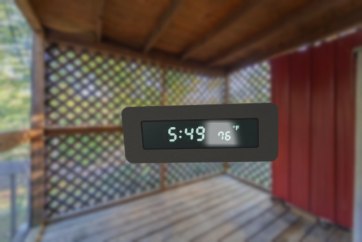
5:49
